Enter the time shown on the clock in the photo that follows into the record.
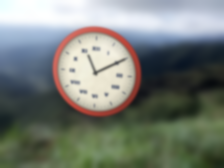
11:10
